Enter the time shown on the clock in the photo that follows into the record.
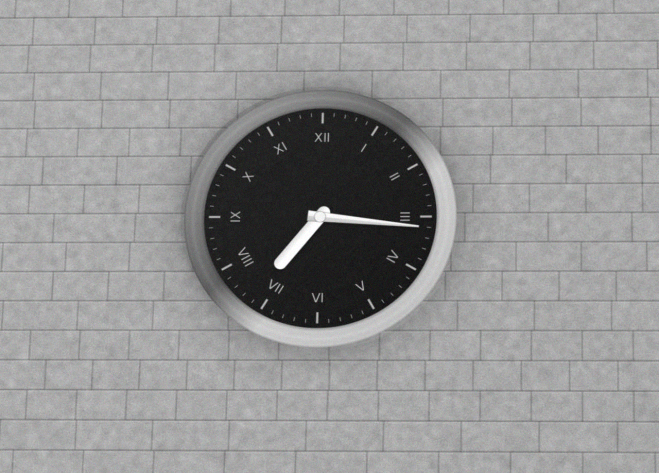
7:16
